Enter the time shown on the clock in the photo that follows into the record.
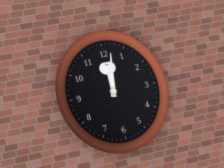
12:02
